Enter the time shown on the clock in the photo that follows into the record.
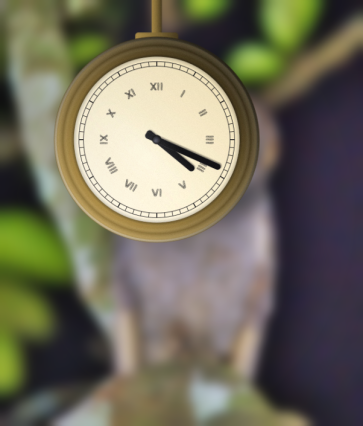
4:19
